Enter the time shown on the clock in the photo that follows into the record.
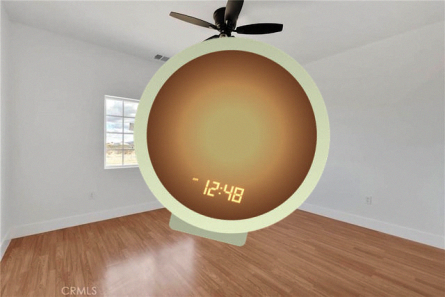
12:48
